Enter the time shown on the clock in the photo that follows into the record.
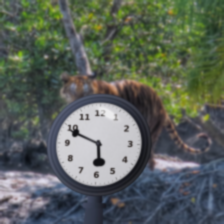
5:49
